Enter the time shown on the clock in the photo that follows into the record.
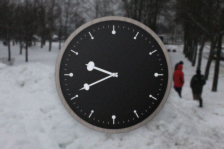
9:41
